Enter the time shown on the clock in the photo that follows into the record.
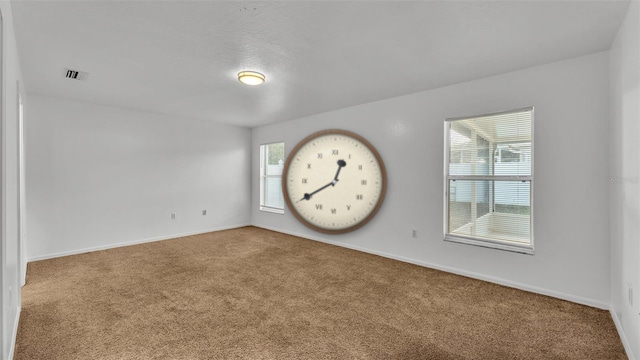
12:40
